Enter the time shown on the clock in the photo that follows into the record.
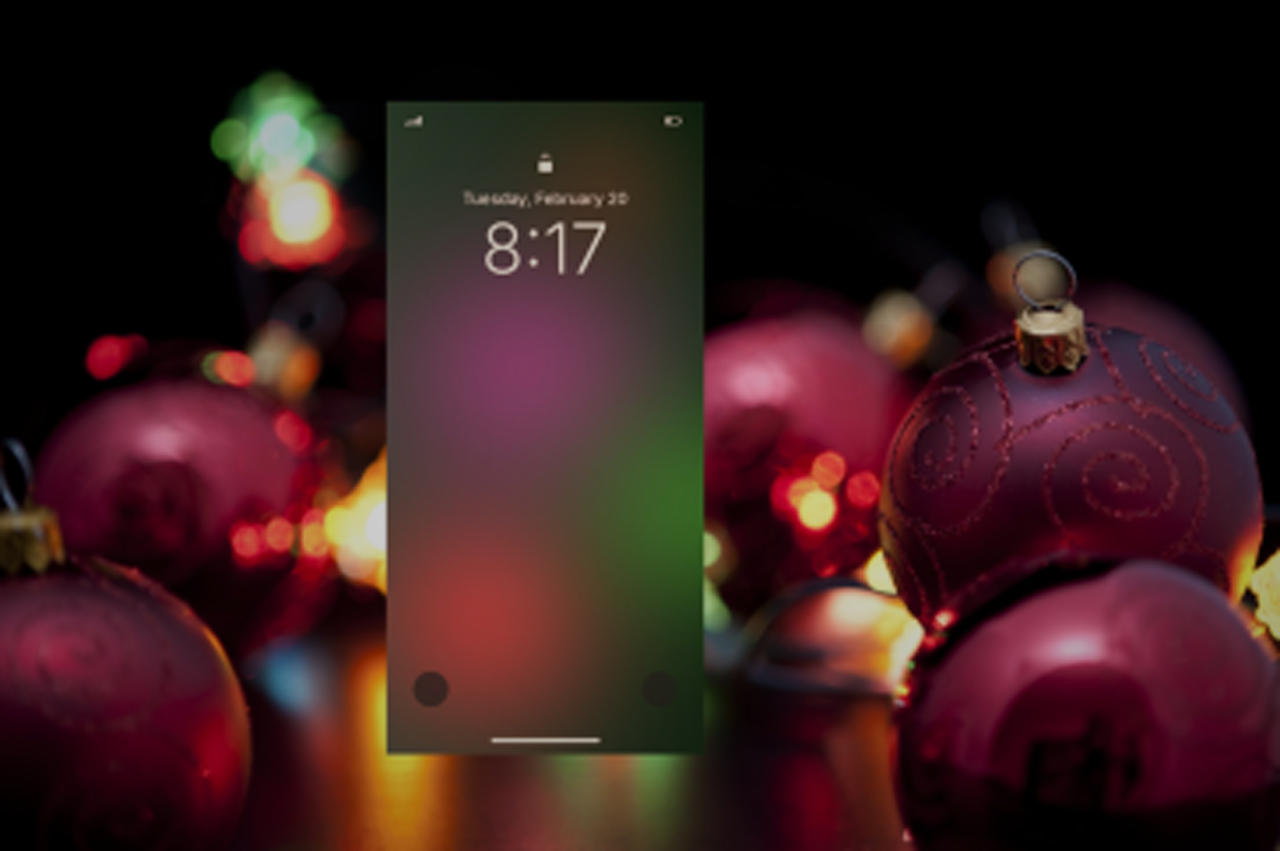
8:17
